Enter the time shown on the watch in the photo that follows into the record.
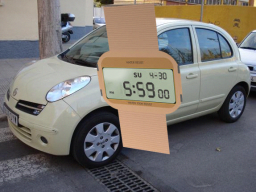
5:59:00
